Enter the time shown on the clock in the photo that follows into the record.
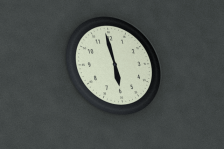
5:59
